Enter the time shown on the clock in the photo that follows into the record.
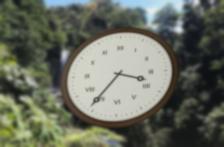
3:36
